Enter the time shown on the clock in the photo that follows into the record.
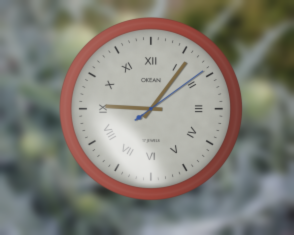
9:06:09
